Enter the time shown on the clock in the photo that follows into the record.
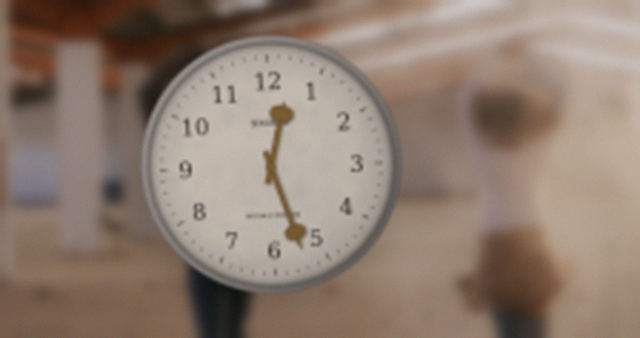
12:27
